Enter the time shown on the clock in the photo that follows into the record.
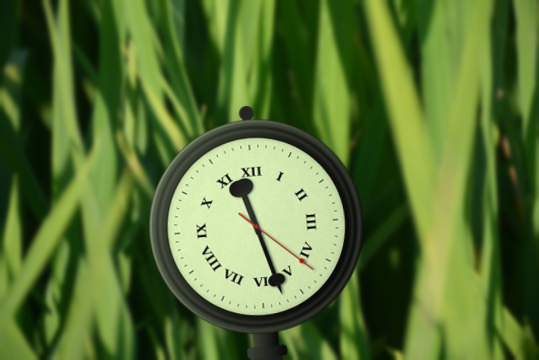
11:27:22
